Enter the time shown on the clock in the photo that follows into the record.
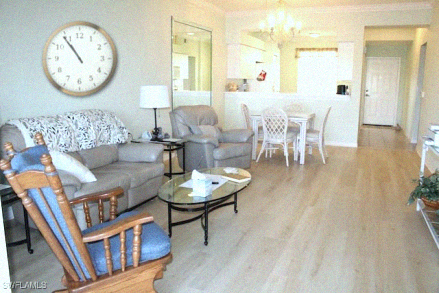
10:54
